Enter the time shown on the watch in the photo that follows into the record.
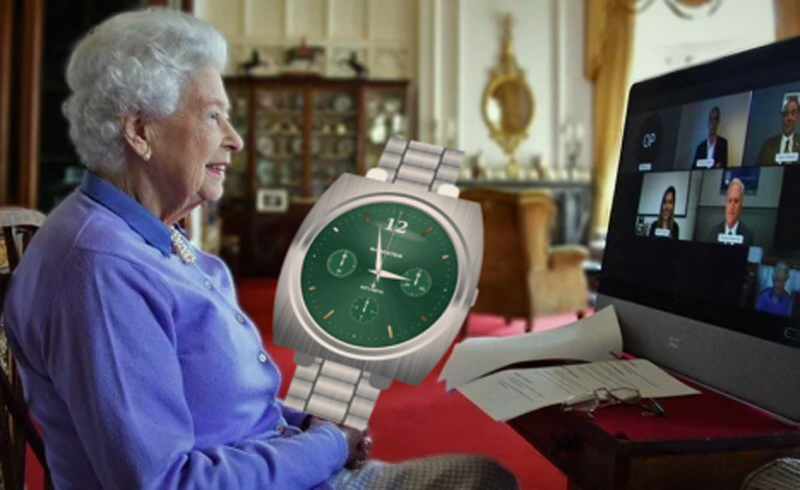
2:57
